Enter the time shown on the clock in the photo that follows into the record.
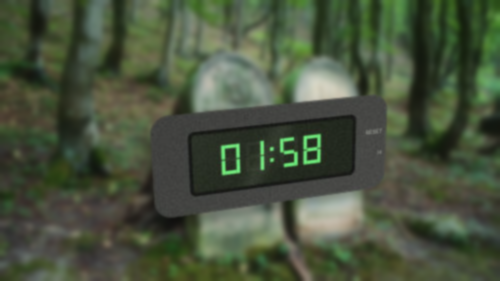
1:58
